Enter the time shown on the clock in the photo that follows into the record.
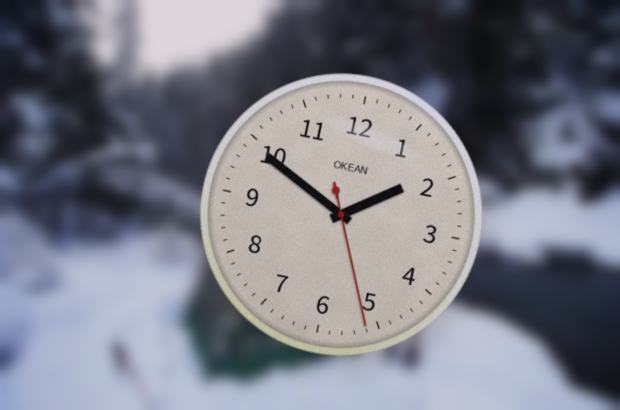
1:49:26
